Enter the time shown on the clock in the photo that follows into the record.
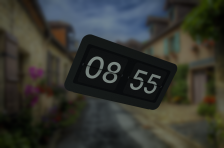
8:55
